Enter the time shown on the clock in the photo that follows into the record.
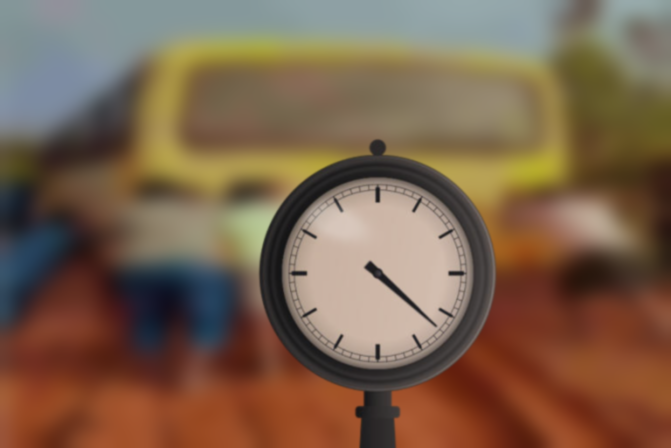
4:22
